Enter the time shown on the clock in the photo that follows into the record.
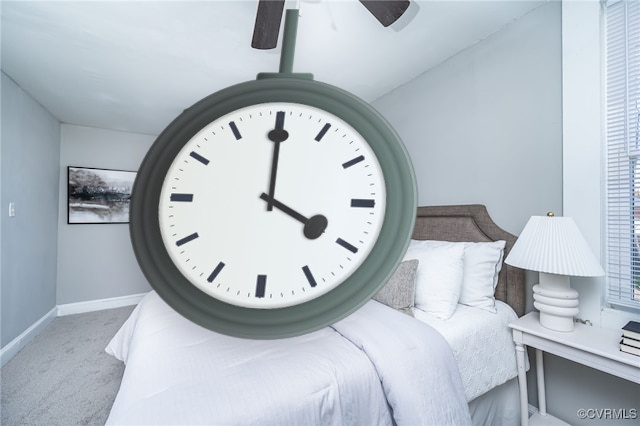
4:00
